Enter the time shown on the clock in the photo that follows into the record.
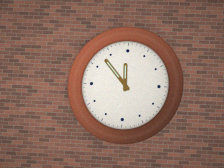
11:53
